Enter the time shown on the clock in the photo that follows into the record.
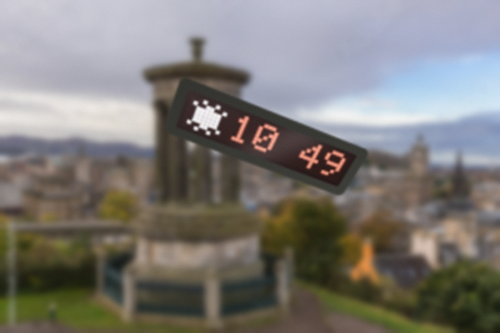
10:49
